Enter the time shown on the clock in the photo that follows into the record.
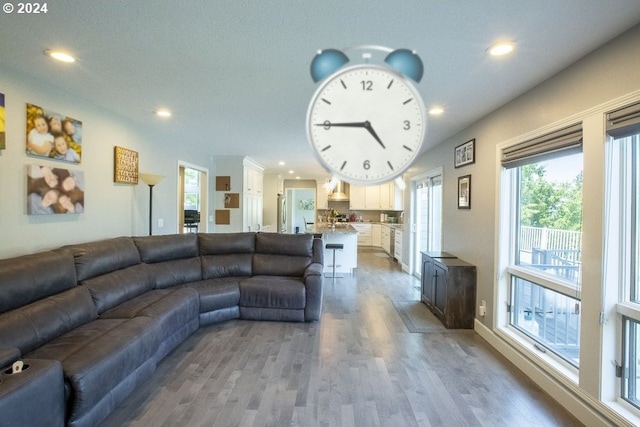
4:45
